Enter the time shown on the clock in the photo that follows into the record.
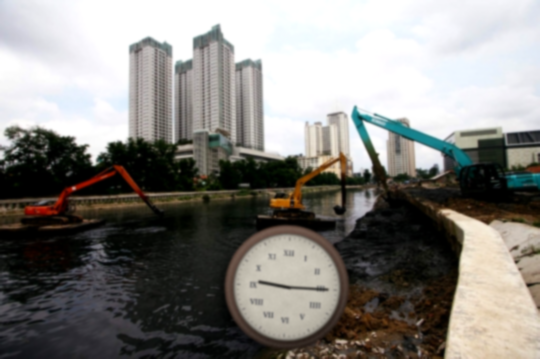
9:15
